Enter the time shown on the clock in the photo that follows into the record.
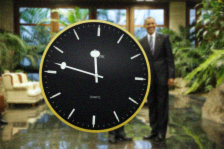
11:47
